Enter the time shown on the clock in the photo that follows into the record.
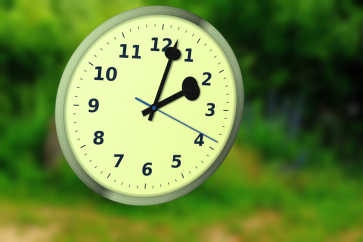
2:02:19
